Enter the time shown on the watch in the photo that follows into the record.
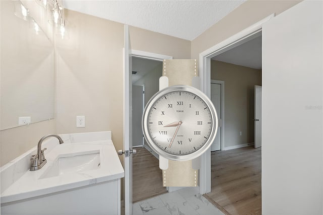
8:34
